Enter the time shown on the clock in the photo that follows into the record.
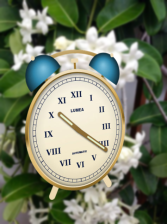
10:21
